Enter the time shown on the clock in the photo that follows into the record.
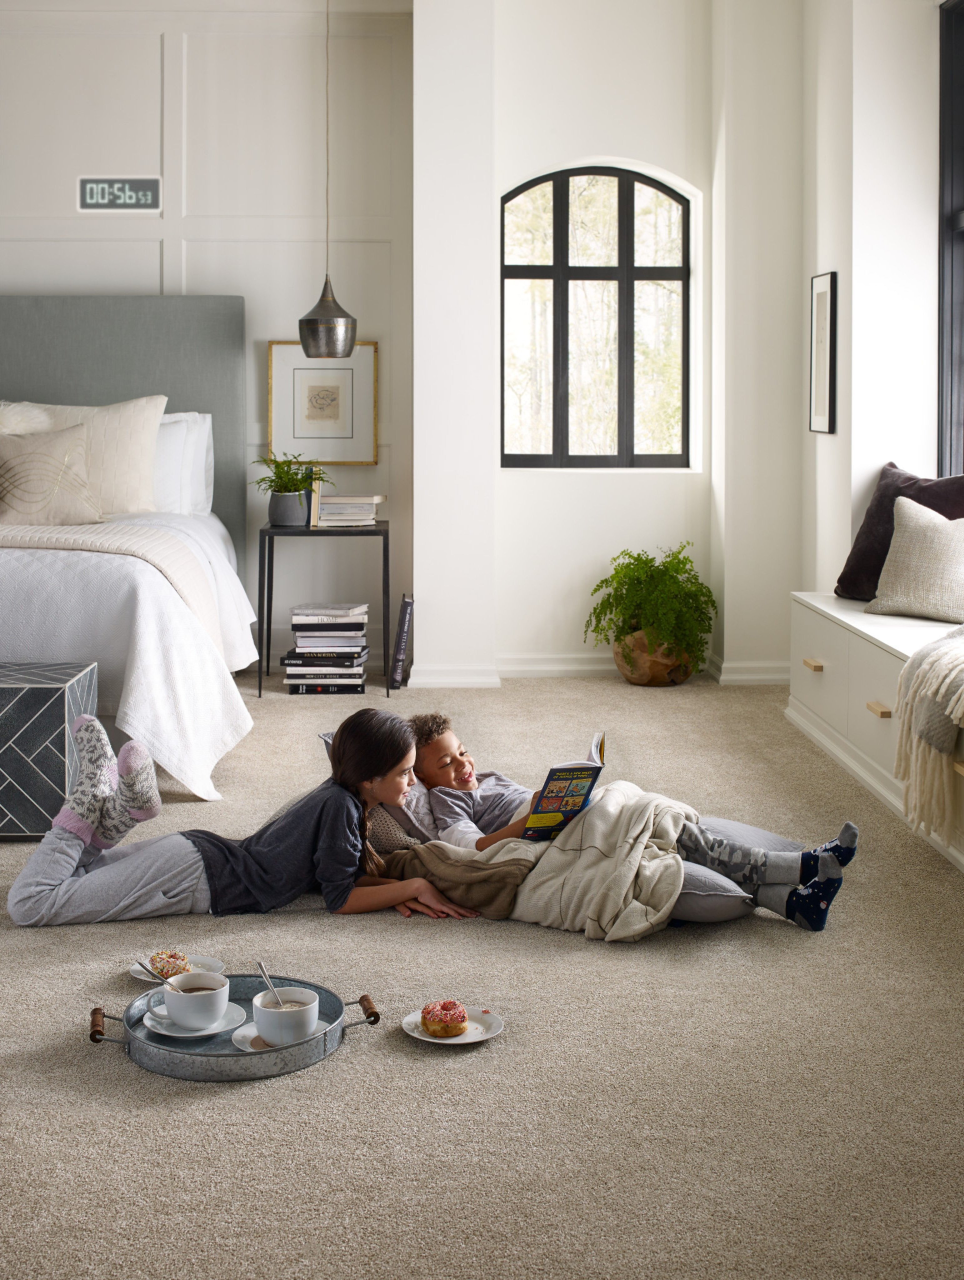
0:56
